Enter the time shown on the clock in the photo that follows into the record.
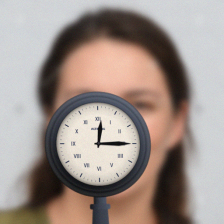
12:15
